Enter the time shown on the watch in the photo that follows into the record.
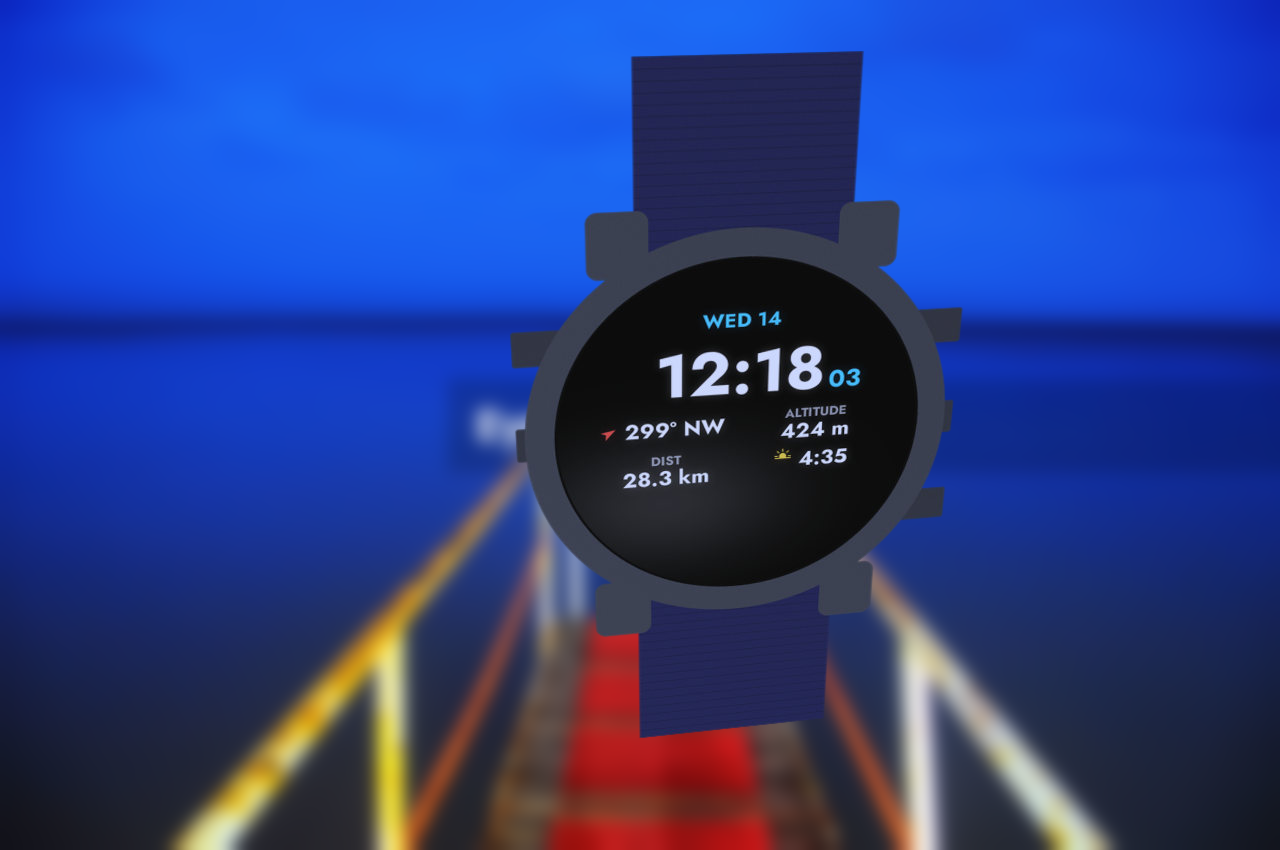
12:18:03
